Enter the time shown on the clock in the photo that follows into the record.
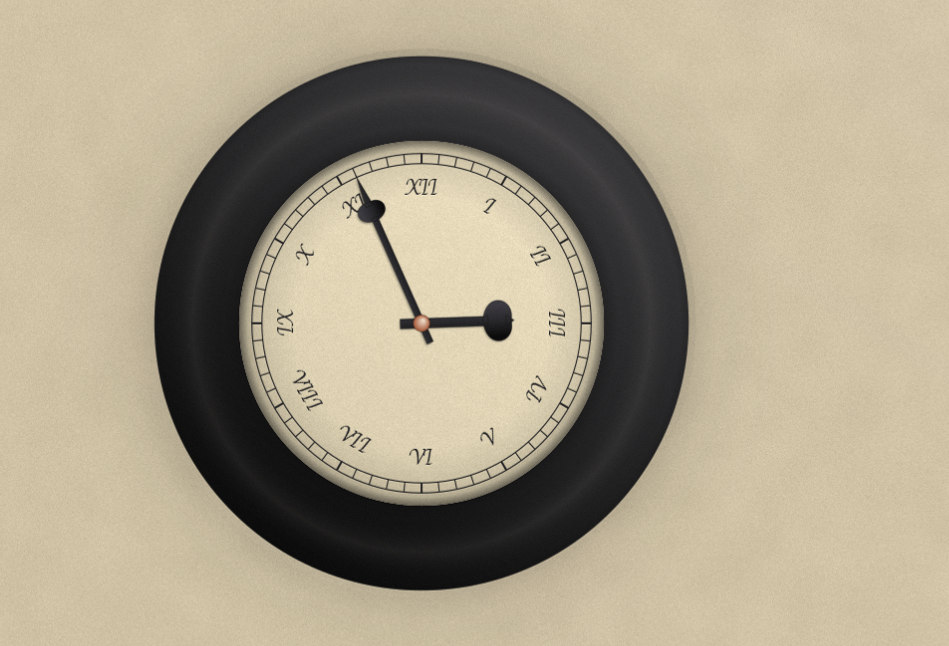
2:56
